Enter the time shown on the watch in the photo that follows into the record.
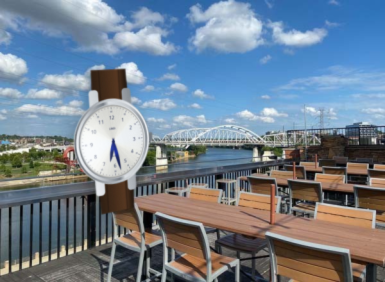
6:28
